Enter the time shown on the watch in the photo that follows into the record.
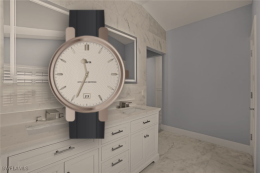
11:34
